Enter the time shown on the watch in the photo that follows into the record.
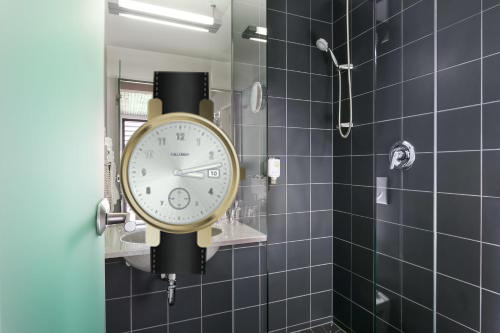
3:13
